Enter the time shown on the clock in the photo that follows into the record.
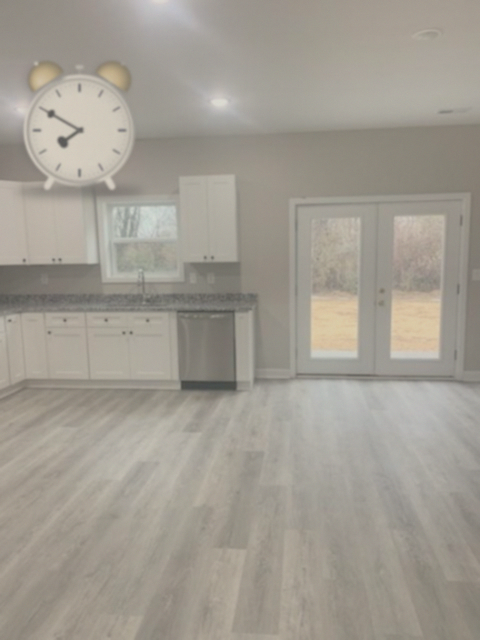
7:50
